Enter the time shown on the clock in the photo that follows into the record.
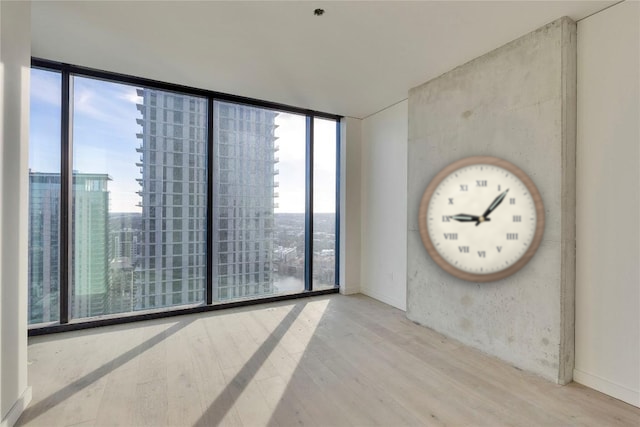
9:07
